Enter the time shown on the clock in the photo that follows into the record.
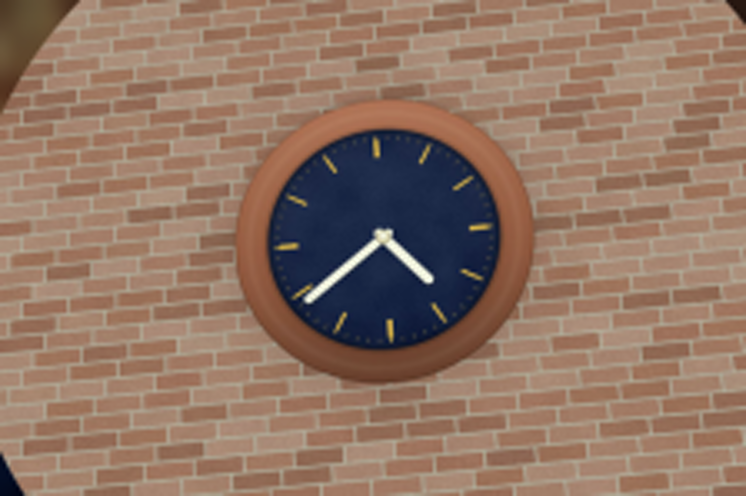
4:39
